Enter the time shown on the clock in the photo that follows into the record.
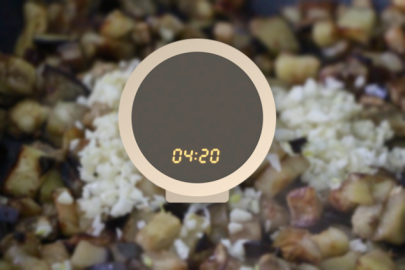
4:20
